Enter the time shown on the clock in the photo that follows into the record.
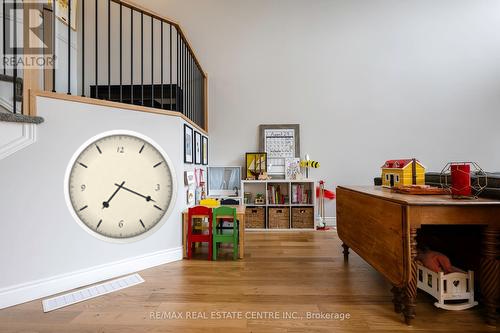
7:19
